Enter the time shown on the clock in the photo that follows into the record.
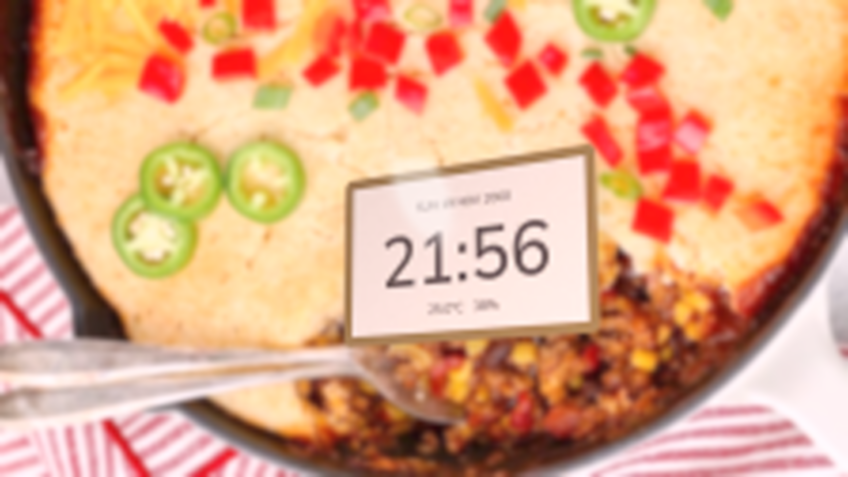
21:56
